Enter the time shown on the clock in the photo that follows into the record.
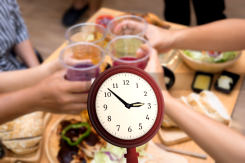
2:52
